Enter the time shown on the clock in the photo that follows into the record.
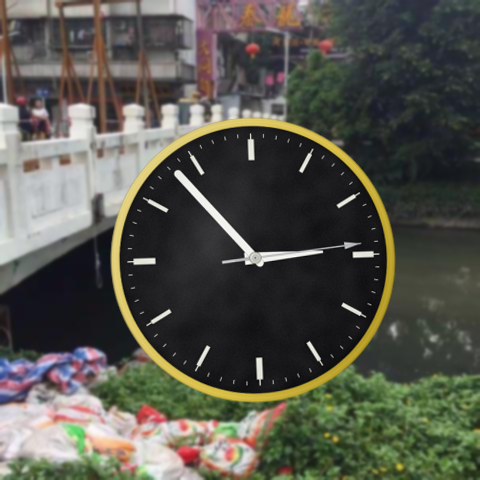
2:53:14
